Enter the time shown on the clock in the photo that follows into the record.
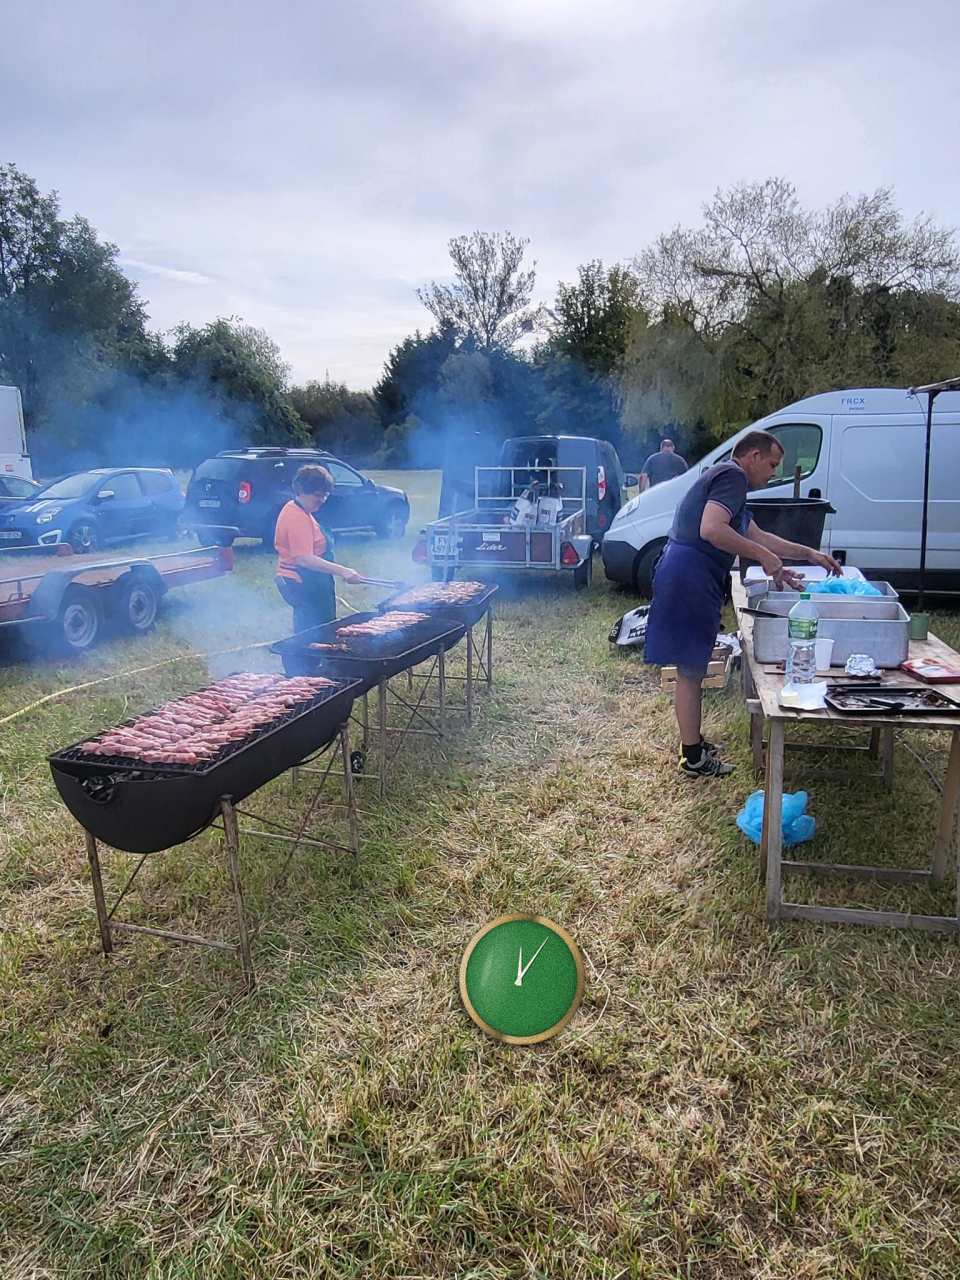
12:06
